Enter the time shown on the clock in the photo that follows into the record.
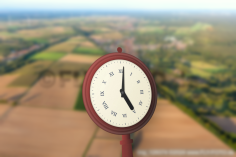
5:01
